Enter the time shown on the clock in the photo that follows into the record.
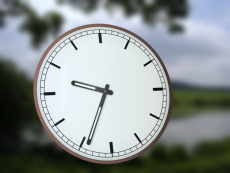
9:34
